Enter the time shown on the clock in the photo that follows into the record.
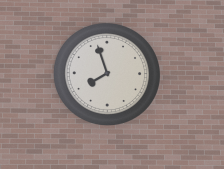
7:57
